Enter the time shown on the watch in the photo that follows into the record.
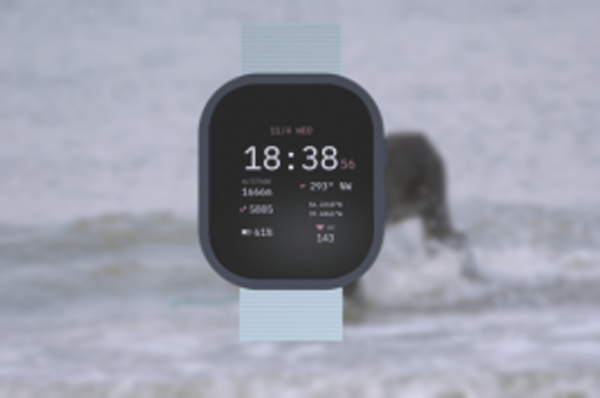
18:38
